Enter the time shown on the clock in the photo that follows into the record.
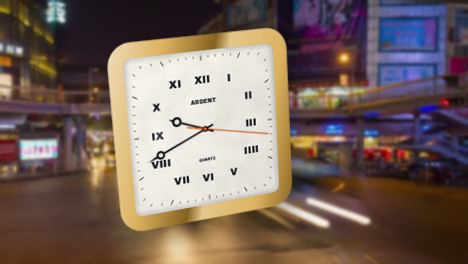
9:41:17
